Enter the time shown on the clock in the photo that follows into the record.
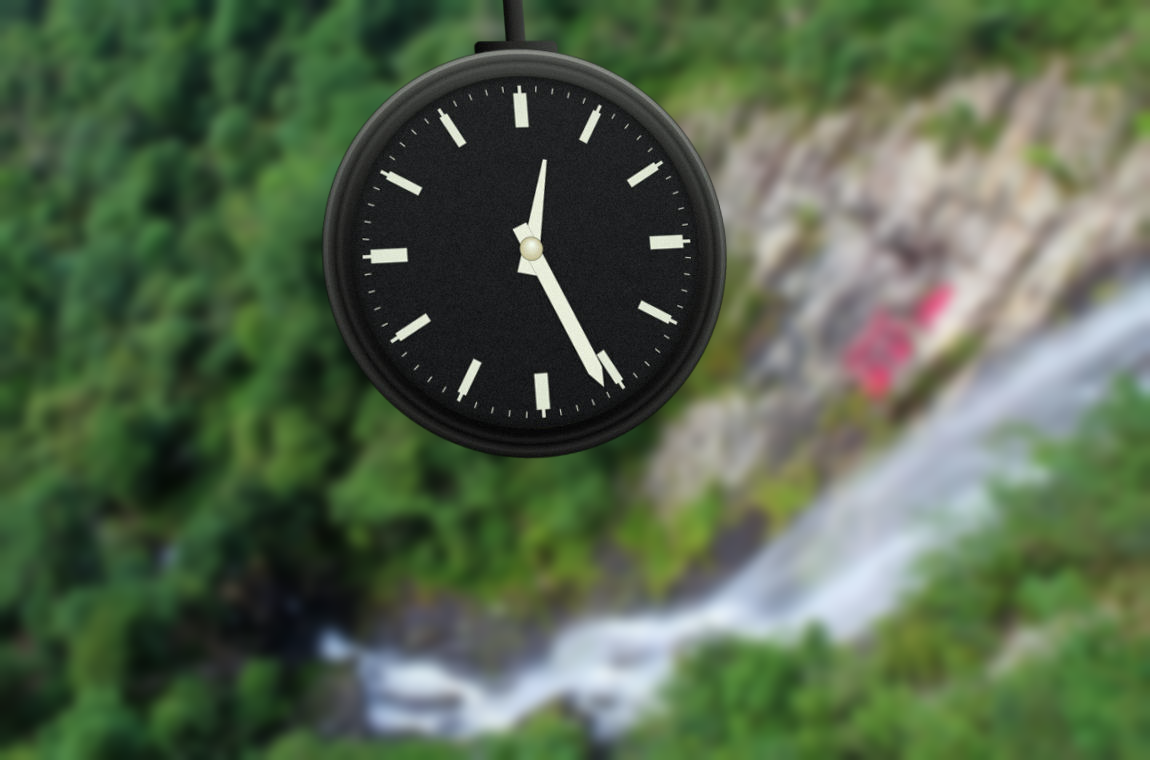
12:26
